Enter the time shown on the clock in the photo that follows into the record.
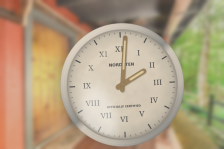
2:01
